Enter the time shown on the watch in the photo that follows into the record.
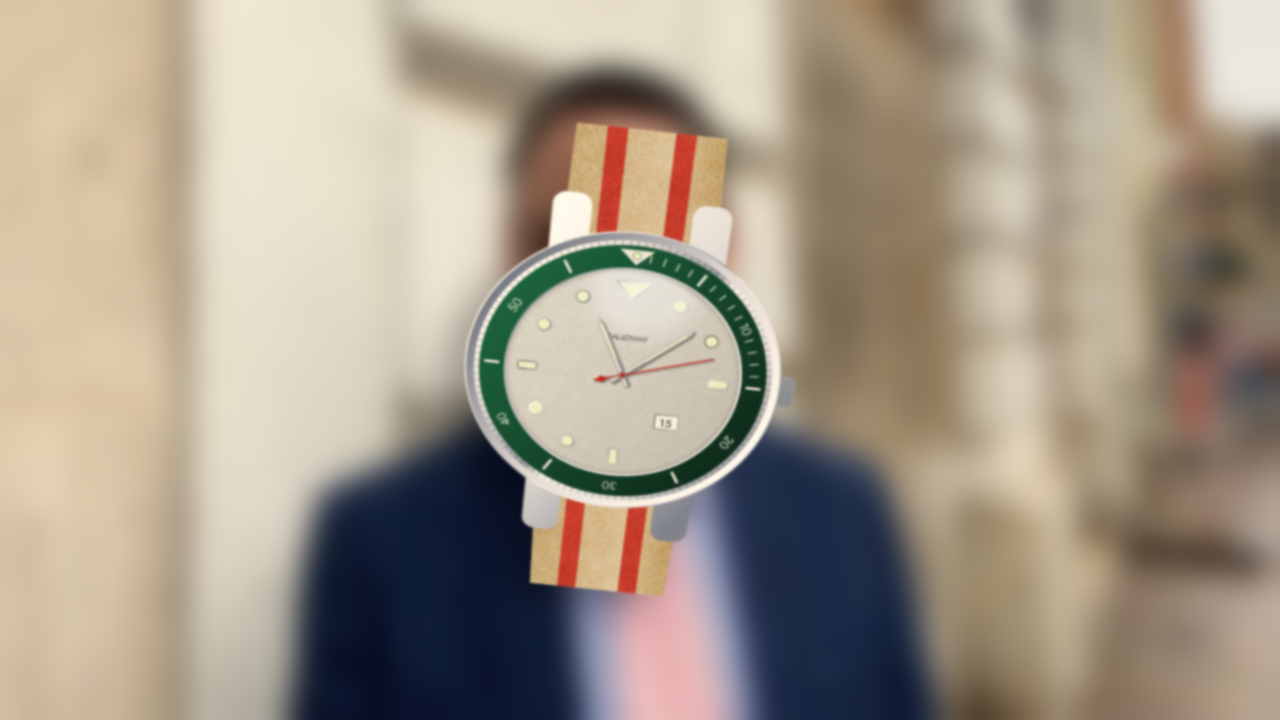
11:08:12
